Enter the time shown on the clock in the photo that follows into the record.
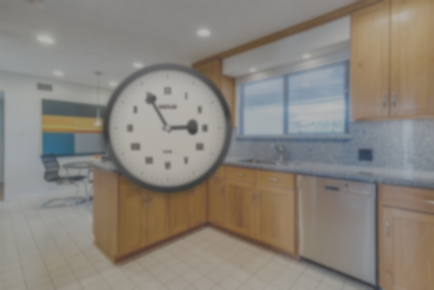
2:55
